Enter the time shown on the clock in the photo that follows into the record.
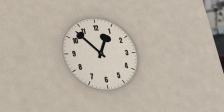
12:53
